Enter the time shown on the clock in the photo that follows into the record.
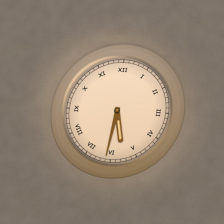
5:31
